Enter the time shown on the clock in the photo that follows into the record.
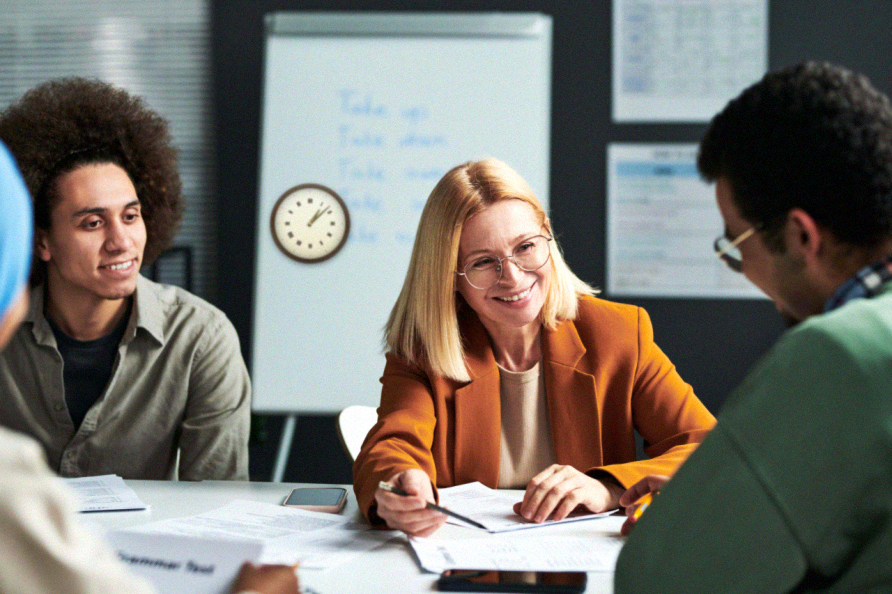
1:08
